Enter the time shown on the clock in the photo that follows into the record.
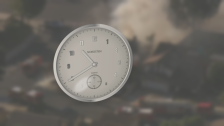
10:40
